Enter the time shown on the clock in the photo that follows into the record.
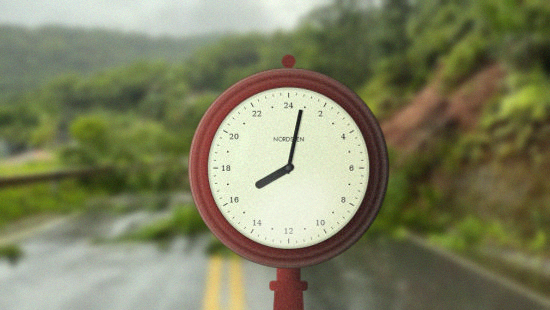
16:02
